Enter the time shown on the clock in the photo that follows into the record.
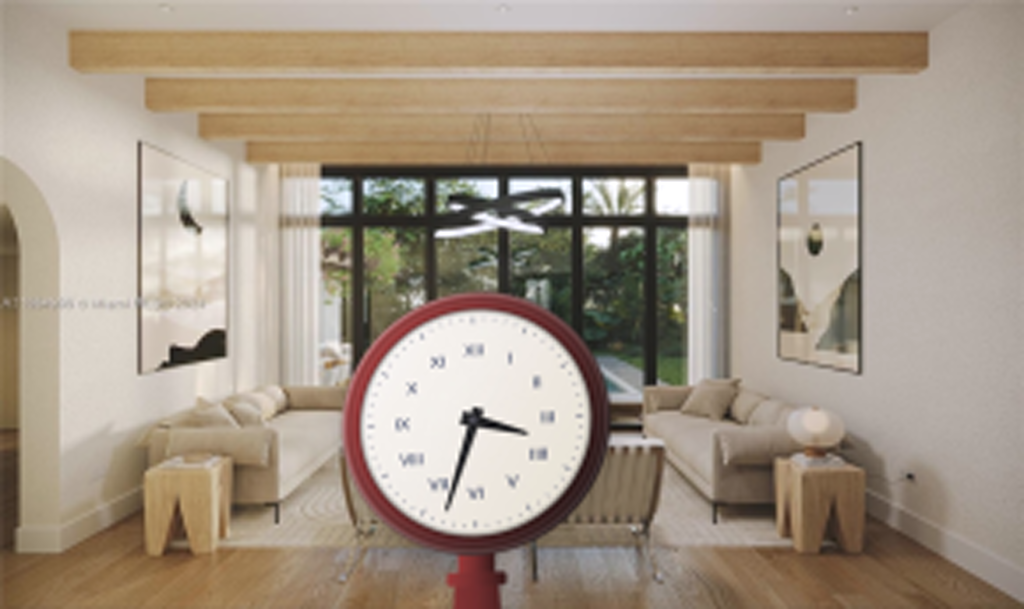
3:33
